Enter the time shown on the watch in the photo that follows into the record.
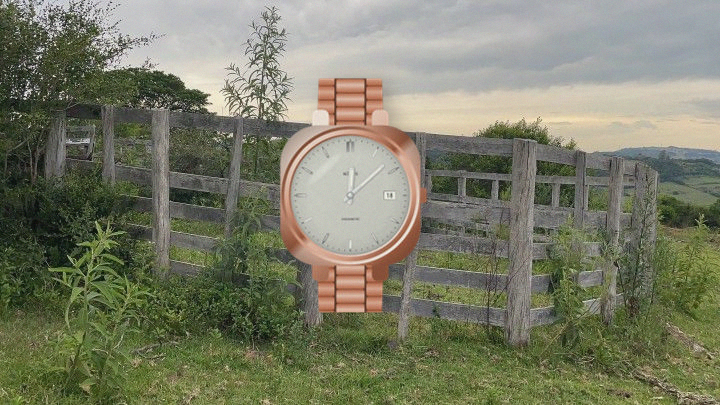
12:08
